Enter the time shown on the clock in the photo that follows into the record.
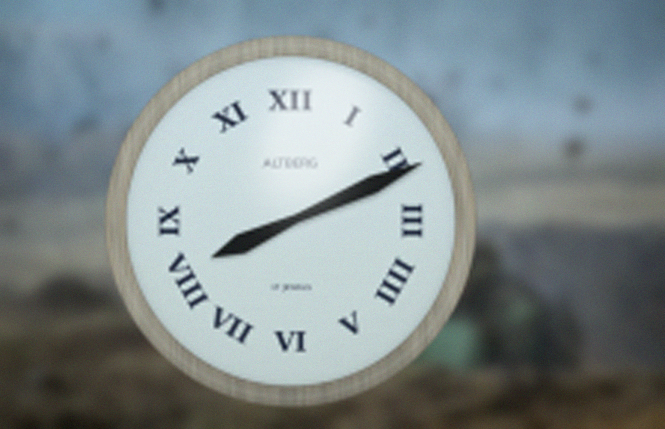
8:11
